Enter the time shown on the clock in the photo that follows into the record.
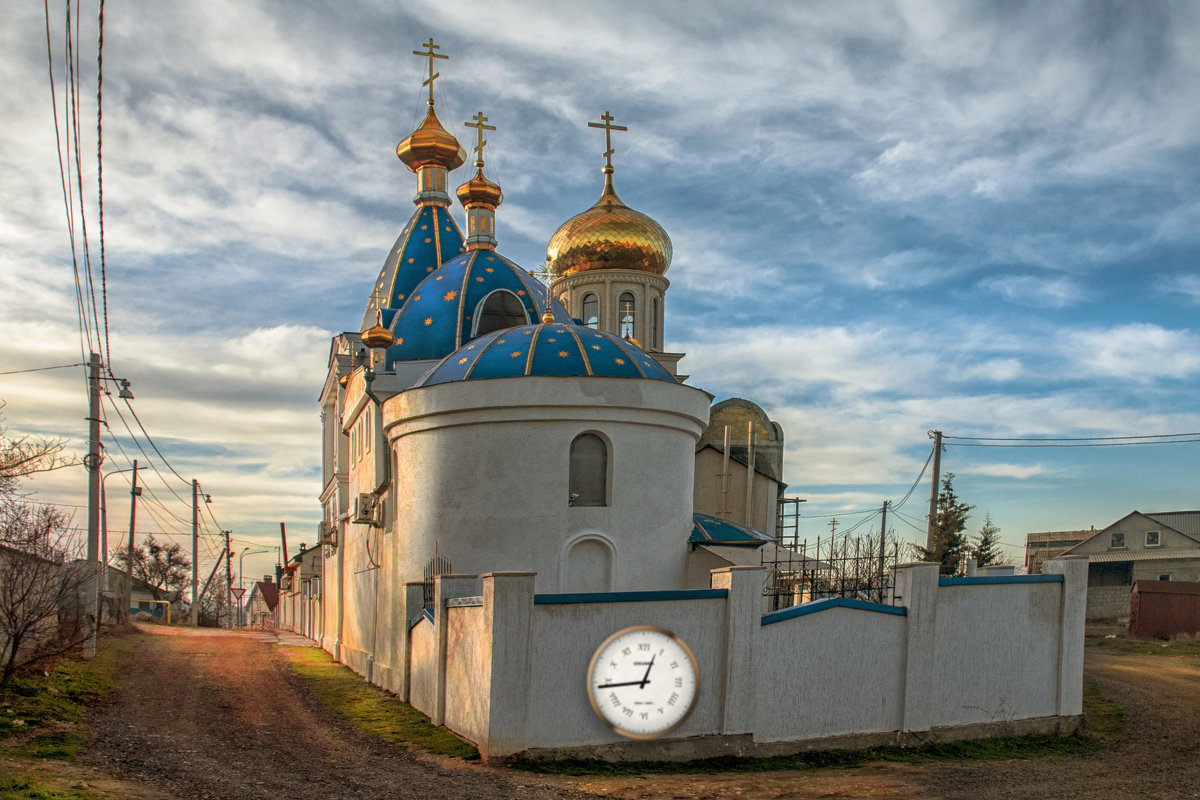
12:44
